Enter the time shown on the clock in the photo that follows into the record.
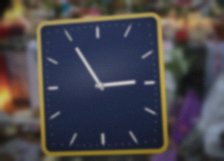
2:55
